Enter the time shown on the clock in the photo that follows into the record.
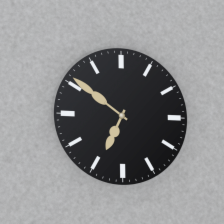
6:51
